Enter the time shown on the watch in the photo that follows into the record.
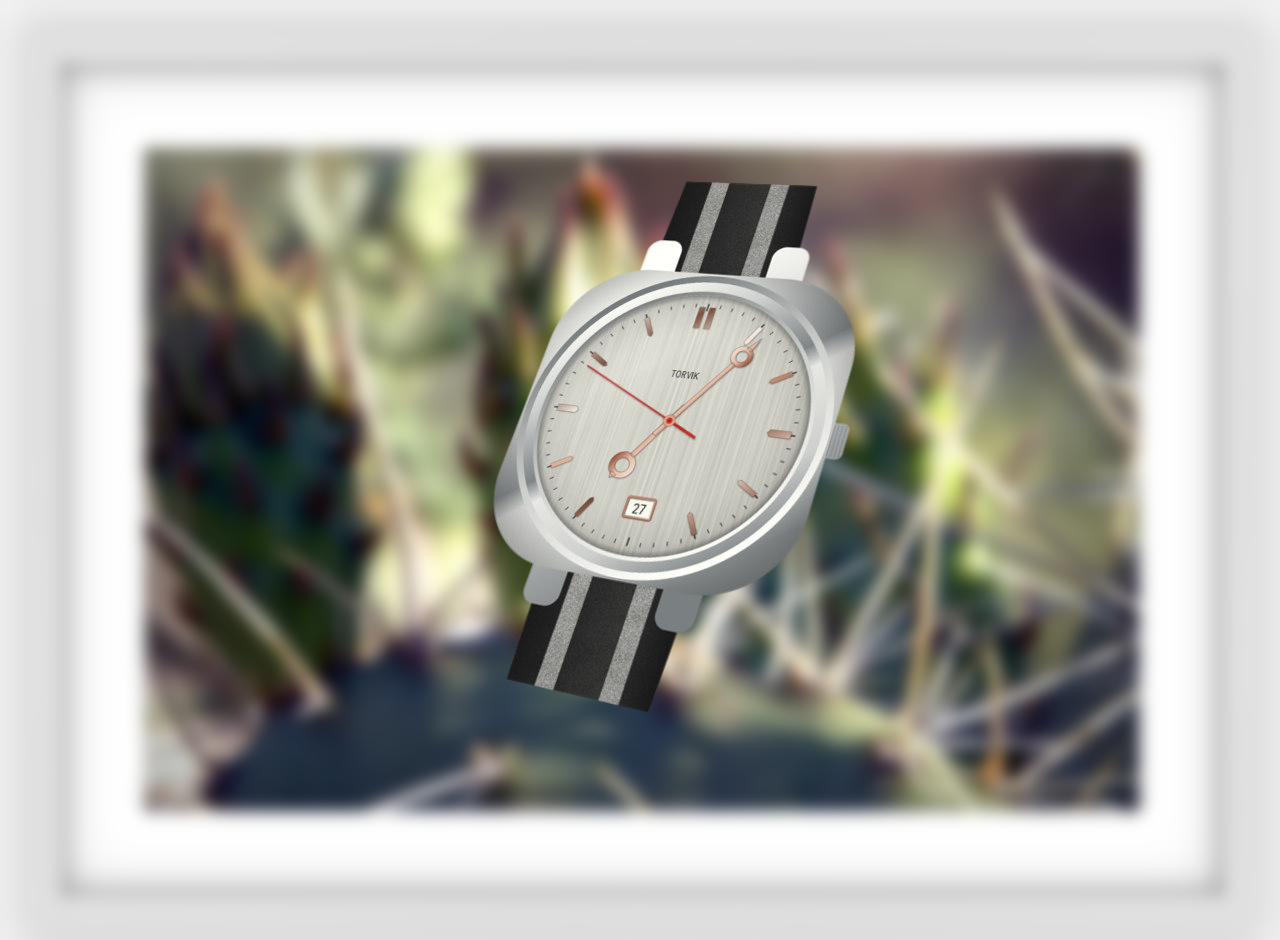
7:05:49
